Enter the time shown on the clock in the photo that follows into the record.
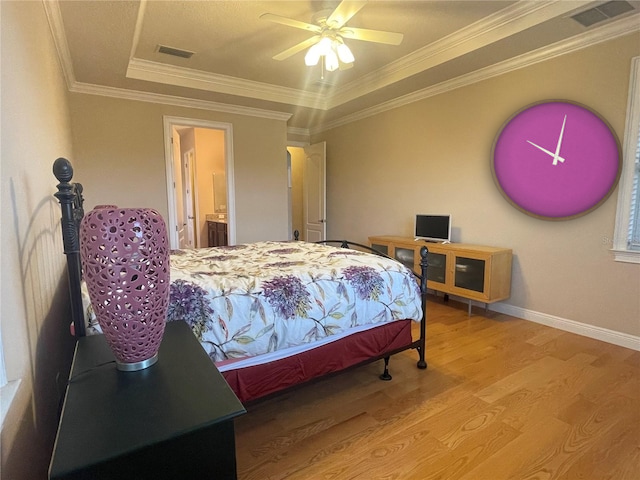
10:02
